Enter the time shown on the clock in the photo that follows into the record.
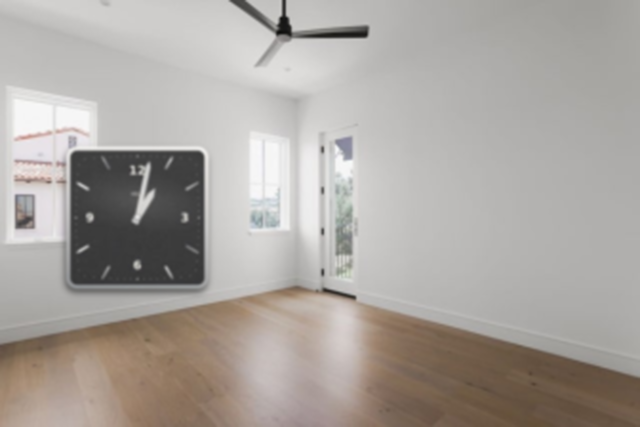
1:02
